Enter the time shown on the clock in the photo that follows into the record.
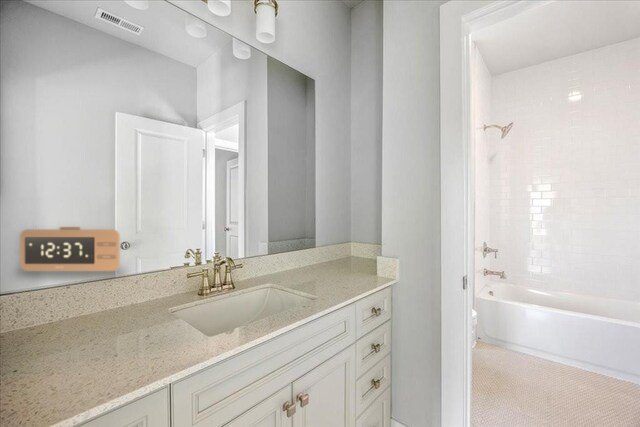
12:37
